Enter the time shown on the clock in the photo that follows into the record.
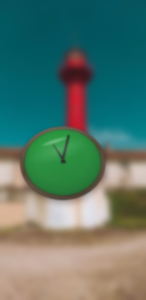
11:02
